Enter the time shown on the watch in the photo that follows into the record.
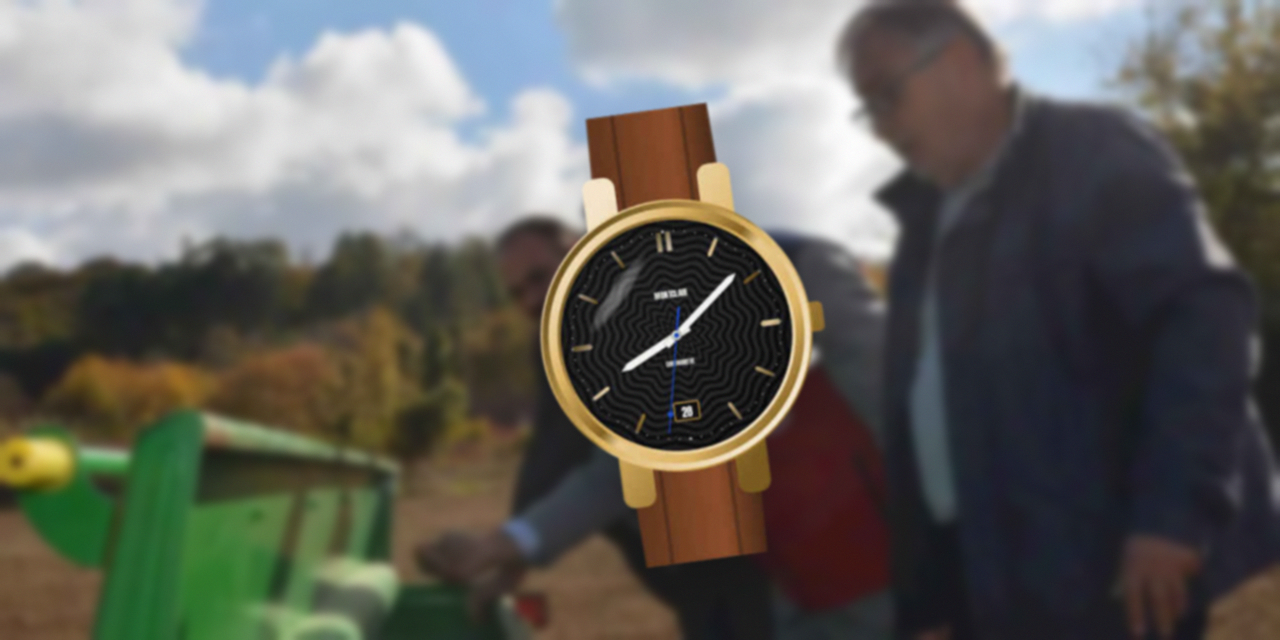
8:08:32
